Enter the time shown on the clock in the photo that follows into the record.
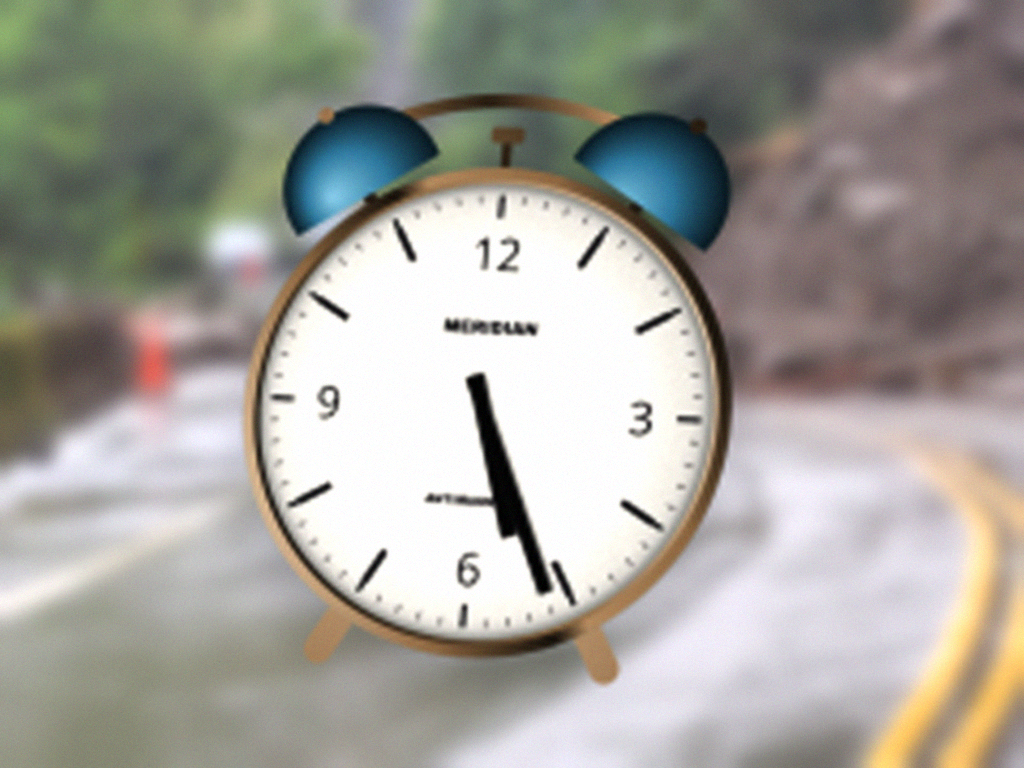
5:26
